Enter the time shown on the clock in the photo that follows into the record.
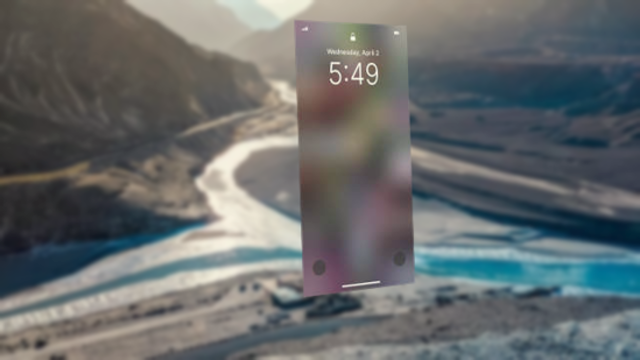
5:49
